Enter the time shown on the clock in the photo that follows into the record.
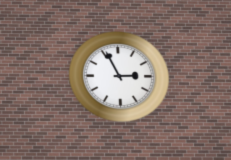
2:56
